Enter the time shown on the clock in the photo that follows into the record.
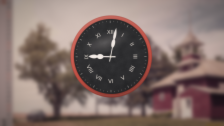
9:02
